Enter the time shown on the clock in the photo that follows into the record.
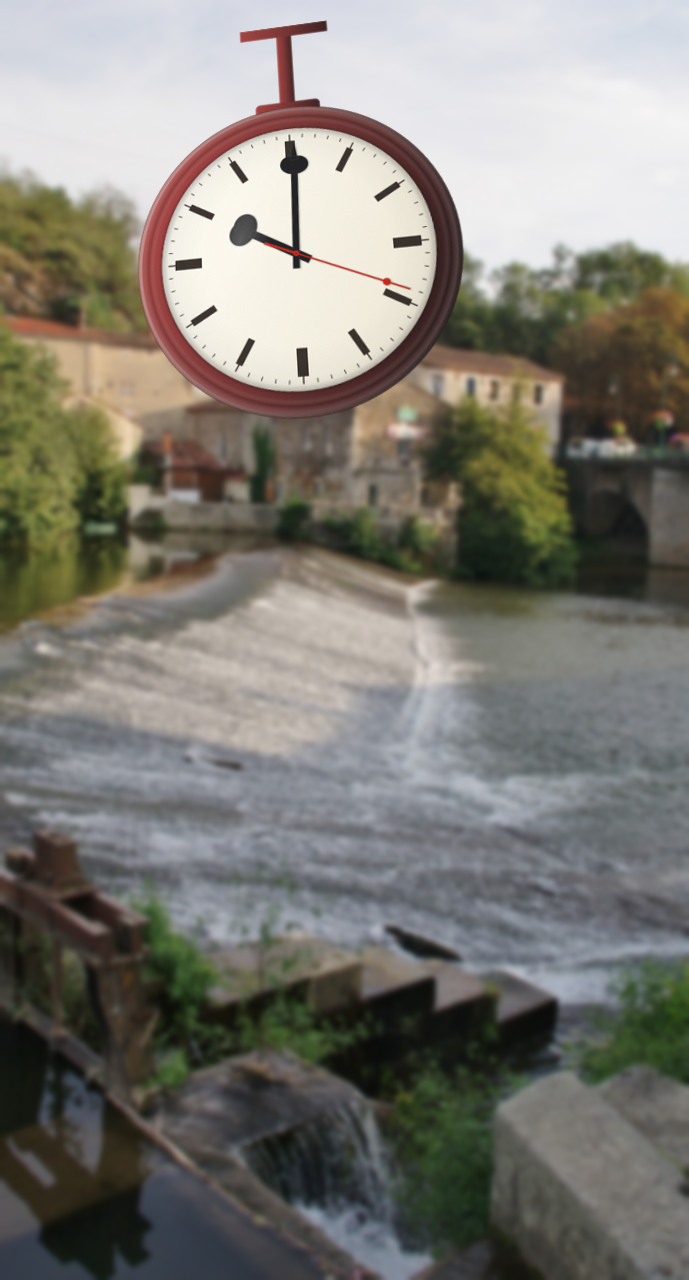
10:00:19
